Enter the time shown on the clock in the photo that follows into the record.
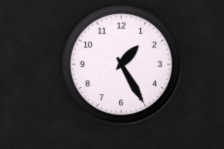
1:25
